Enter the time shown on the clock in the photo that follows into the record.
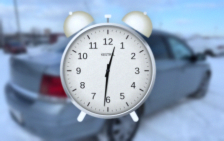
12:31
